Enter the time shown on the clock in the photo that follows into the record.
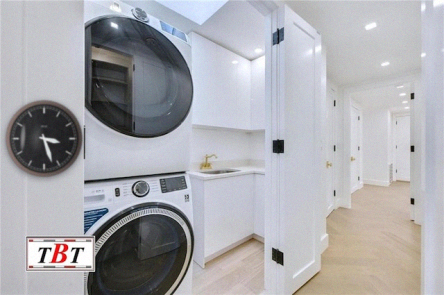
3:27
